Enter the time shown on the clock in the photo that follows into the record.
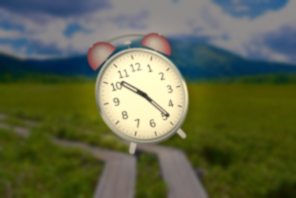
10:24
